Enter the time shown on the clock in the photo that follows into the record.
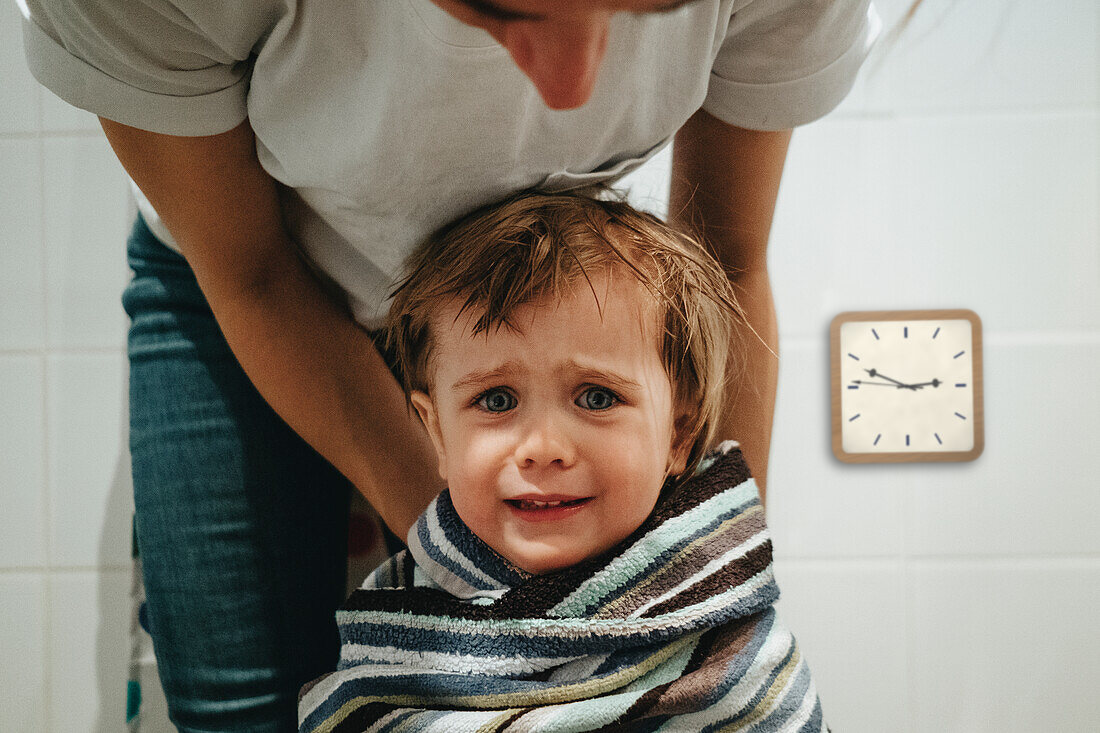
2:48:46
